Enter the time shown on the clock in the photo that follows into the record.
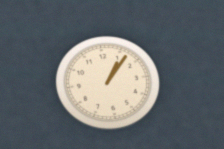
1:07
